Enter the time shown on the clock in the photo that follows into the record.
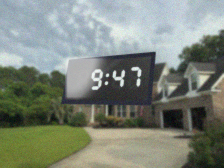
9:47
